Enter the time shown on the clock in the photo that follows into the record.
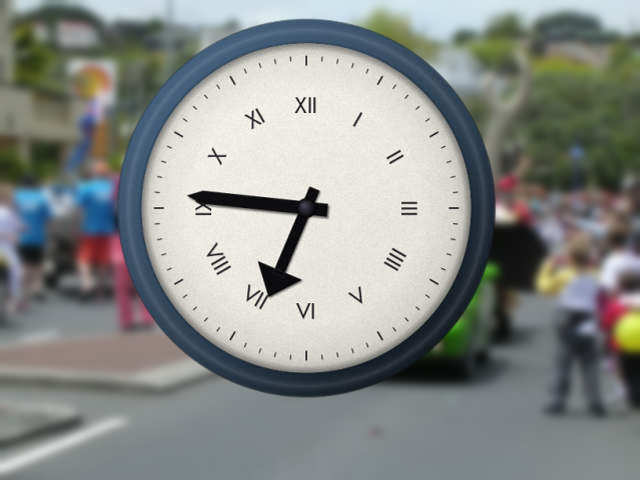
6:46
